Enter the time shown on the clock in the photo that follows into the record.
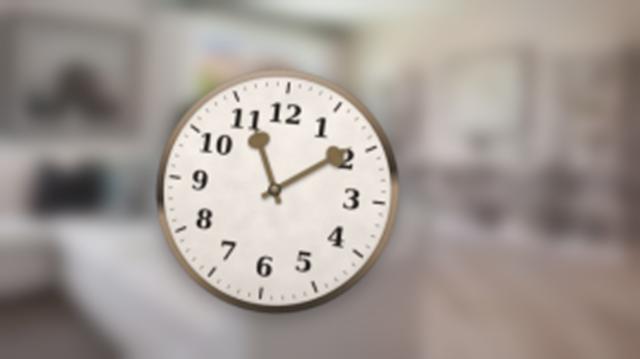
11:09
